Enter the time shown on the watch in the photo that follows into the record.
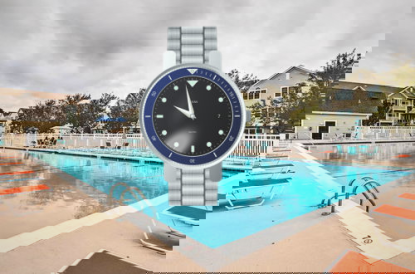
9:58
